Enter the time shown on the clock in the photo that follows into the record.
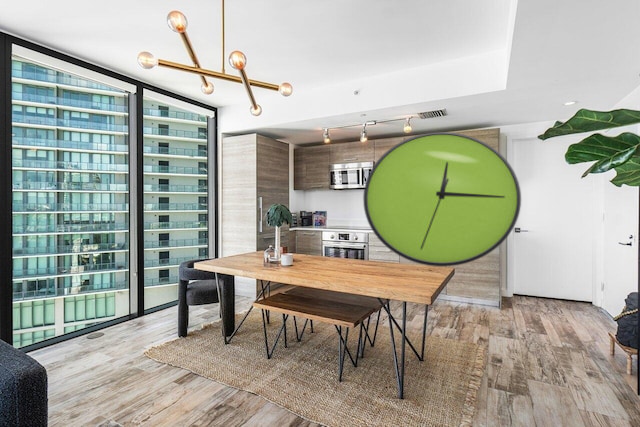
12:15:33
